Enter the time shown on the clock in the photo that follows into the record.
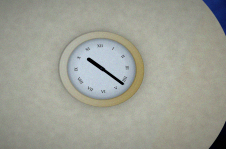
10:22
